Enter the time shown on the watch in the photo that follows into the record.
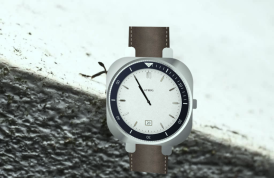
10:55
